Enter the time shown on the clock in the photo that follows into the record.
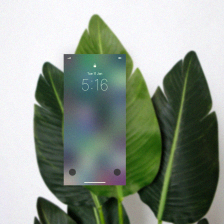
5:16
